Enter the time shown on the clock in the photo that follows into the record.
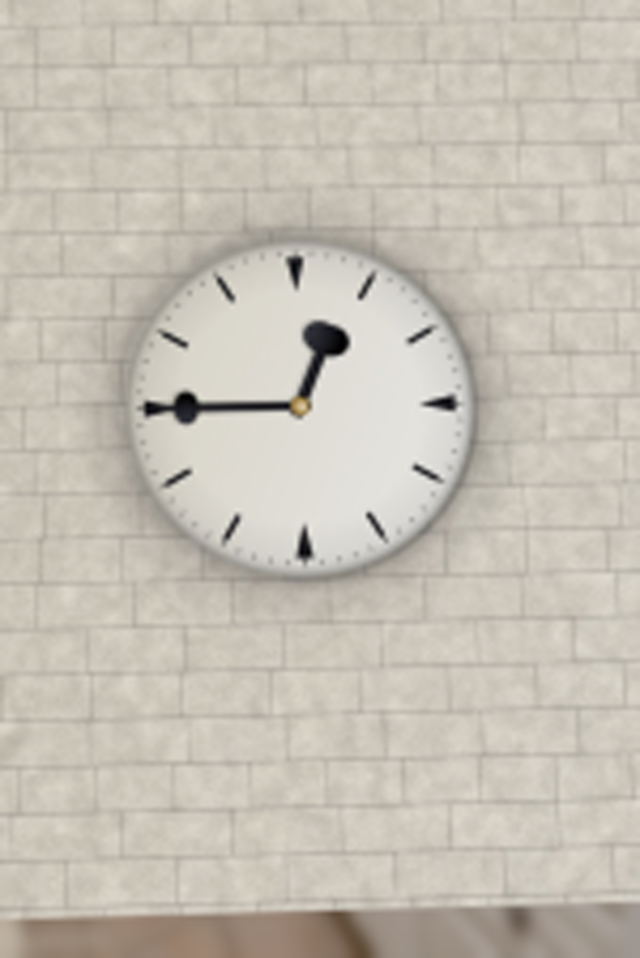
12:45
